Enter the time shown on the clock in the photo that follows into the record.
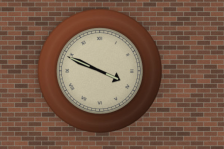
3:49
